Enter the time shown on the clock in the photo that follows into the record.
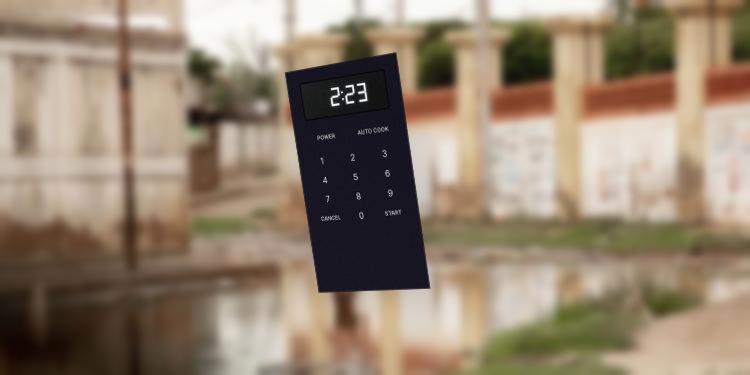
2:23
